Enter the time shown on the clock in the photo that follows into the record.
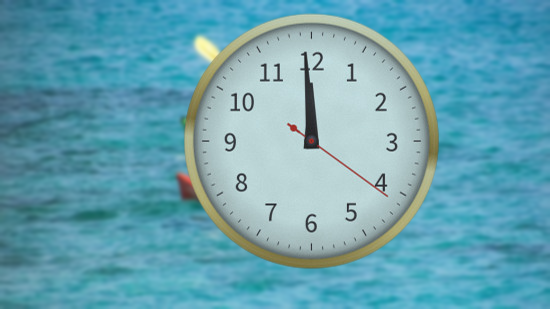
11:59:21
